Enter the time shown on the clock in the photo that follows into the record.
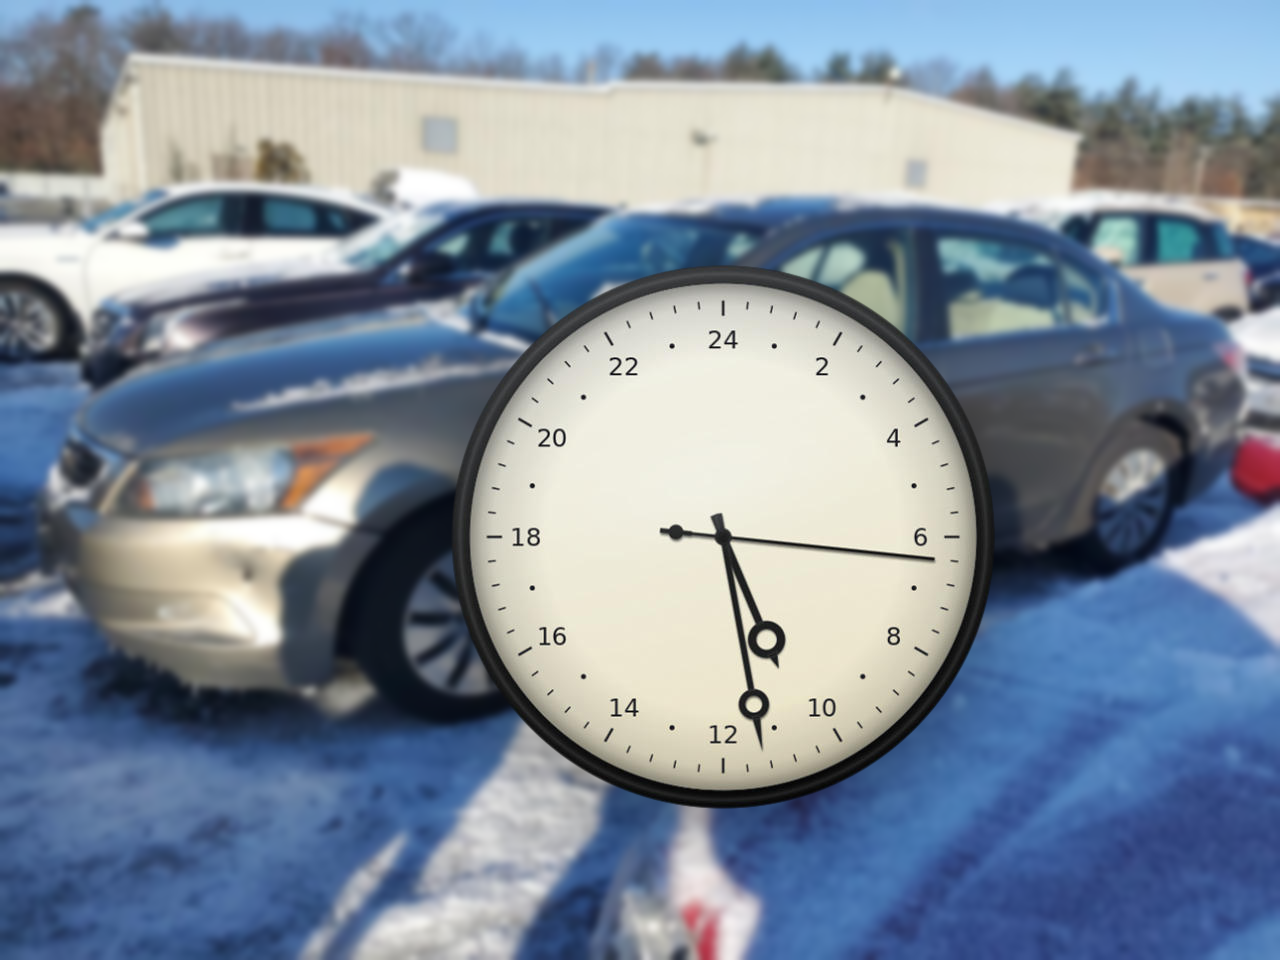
10:28:16
